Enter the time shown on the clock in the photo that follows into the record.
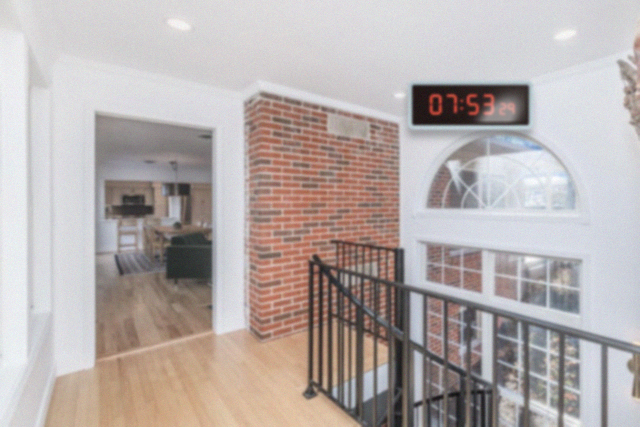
7:53
